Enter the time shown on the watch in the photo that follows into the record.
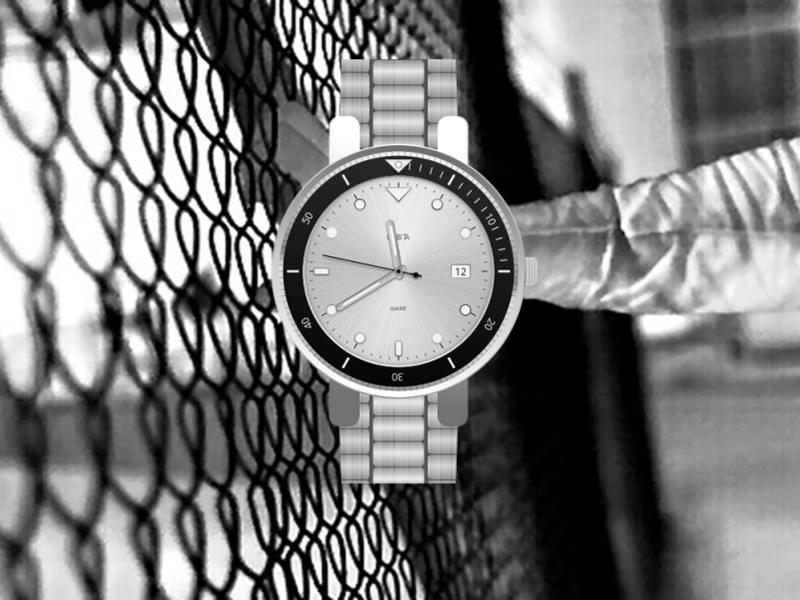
11:39:47
